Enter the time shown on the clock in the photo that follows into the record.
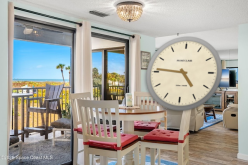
4:46
